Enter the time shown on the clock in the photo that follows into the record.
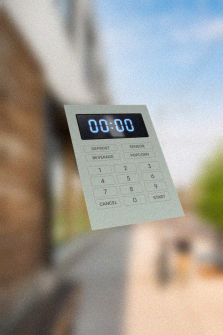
0:00
